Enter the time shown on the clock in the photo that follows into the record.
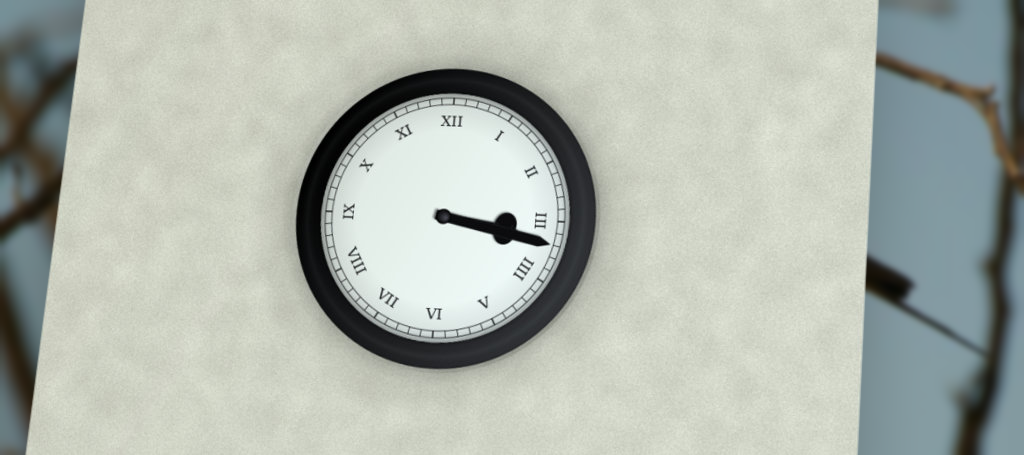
3:17
